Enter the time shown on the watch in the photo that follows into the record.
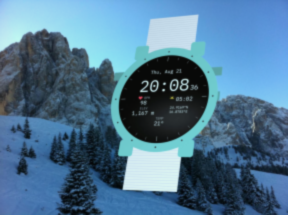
20:08
